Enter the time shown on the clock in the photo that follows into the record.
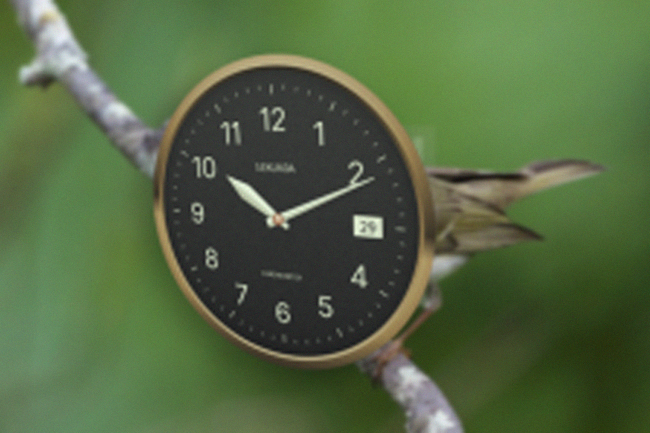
10:11
